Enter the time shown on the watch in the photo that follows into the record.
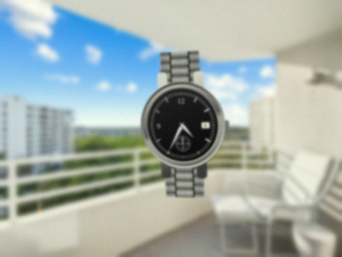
4:35
